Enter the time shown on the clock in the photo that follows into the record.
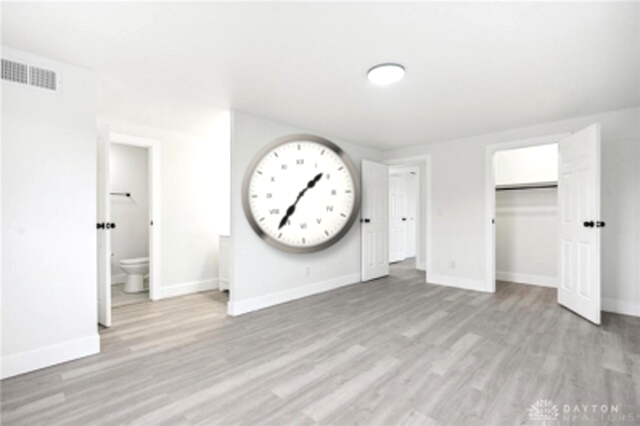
1:36
